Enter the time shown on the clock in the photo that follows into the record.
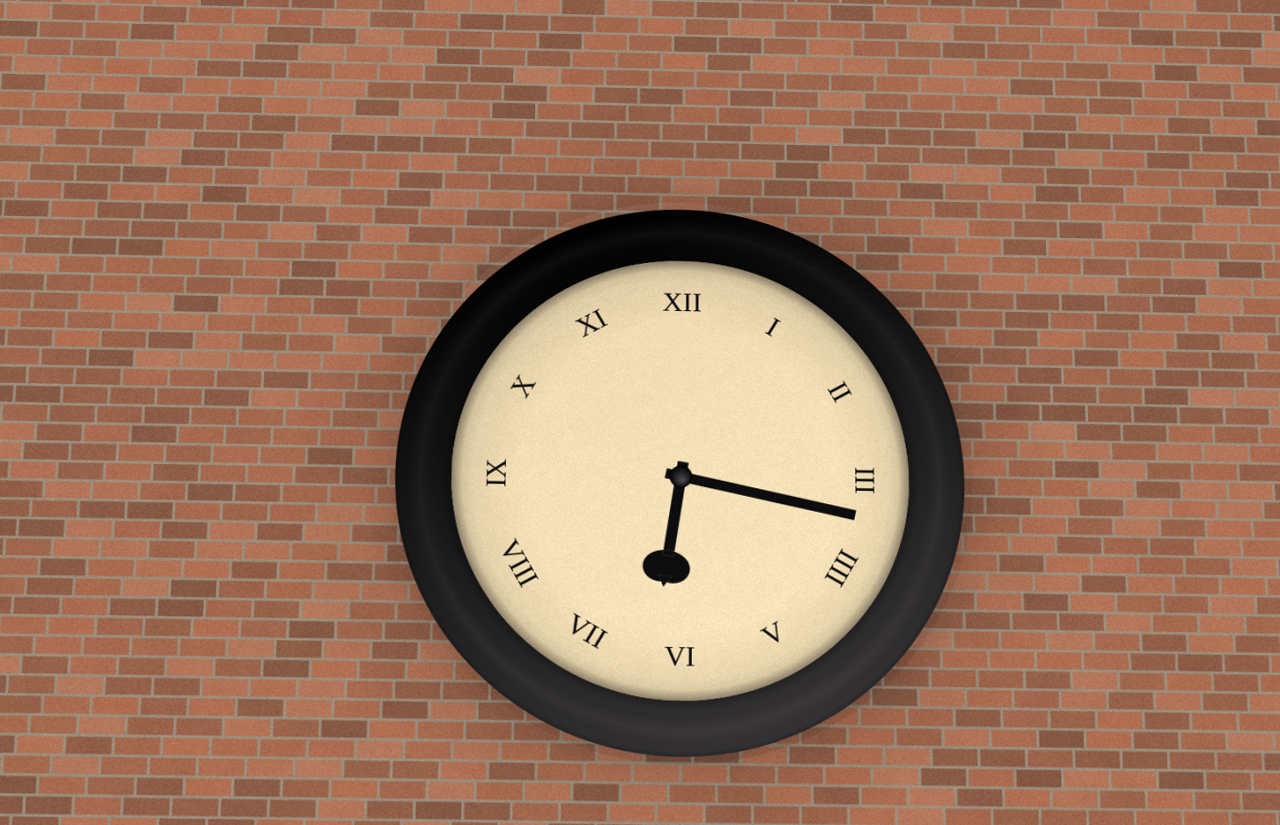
6:17
